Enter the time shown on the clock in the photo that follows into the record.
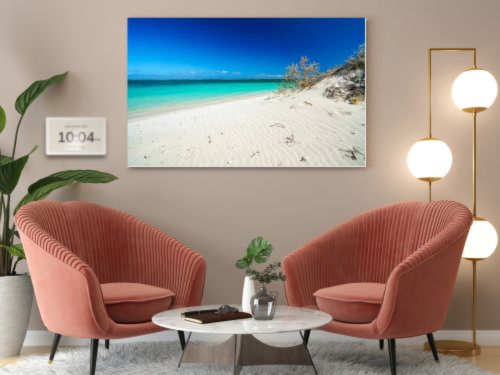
10:04
